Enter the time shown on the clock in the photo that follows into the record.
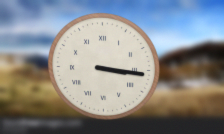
3:16
